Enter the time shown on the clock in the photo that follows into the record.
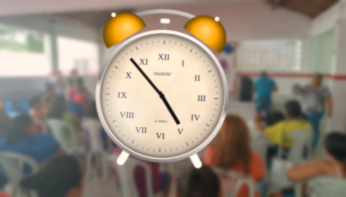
4:53
